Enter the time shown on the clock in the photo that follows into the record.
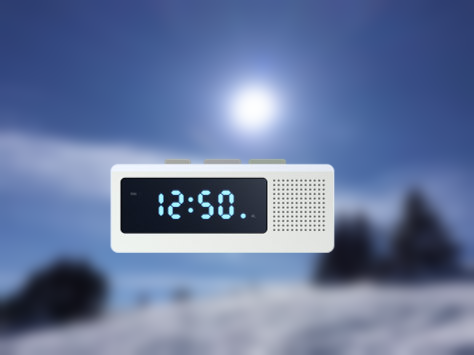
12:50
